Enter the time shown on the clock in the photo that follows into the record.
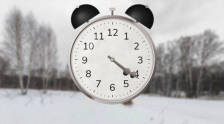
4:21
